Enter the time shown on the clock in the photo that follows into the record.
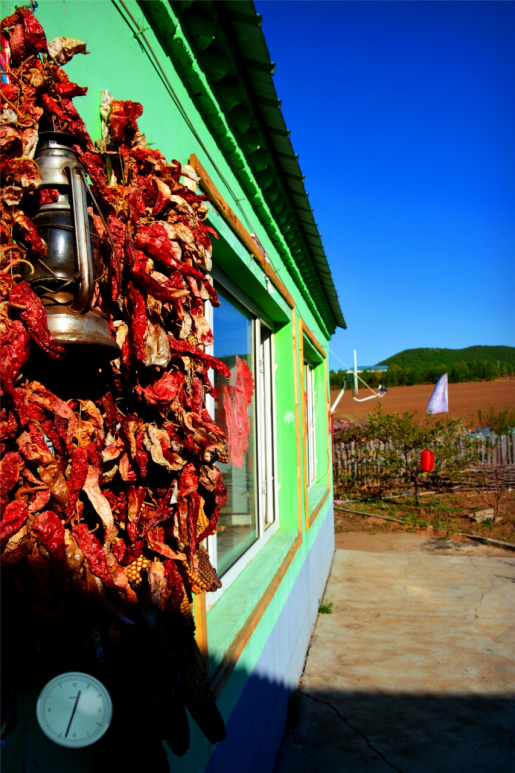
12:33
